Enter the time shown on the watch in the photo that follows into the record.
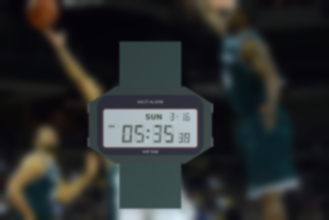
5:35
